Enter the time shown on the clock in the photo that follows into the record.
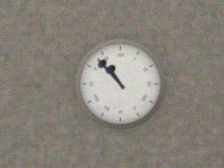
10:53
